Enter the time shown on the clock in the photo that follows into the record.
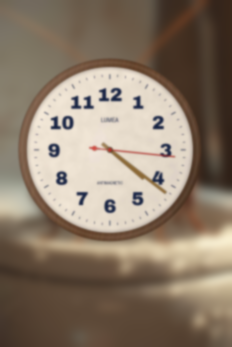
4:21:16
